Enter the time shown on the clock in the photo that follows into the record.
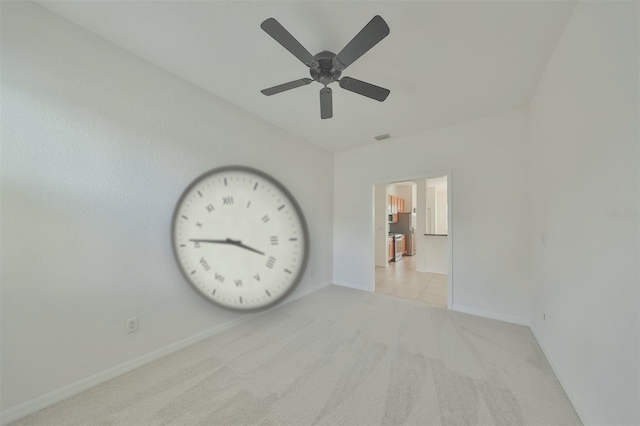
3:46
